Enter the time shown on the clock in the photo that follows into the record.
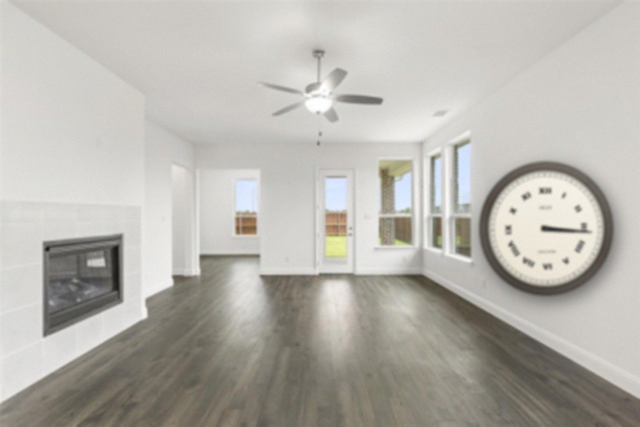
3:16
